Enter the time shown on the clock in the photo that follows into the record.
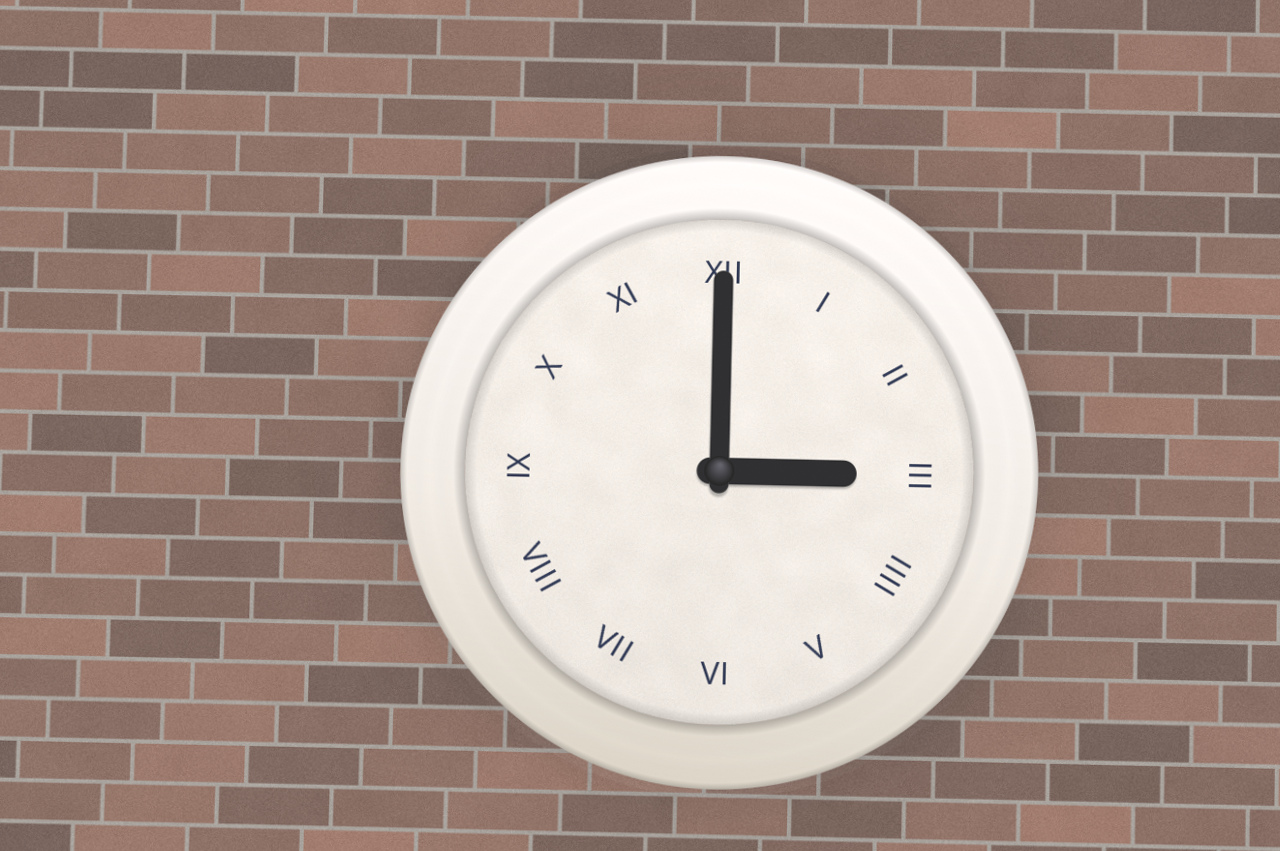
3:00
